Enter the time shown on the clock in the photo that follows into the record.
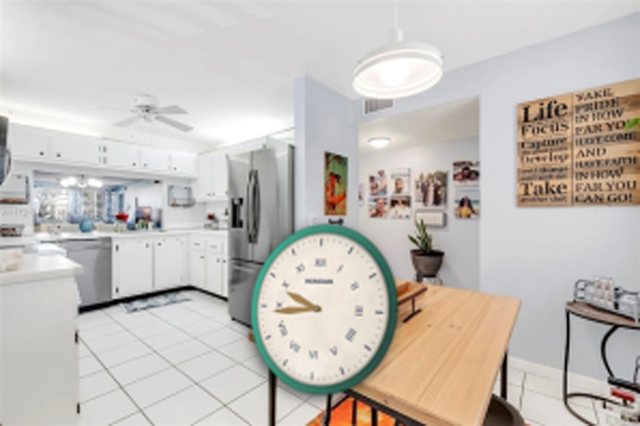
9:44
